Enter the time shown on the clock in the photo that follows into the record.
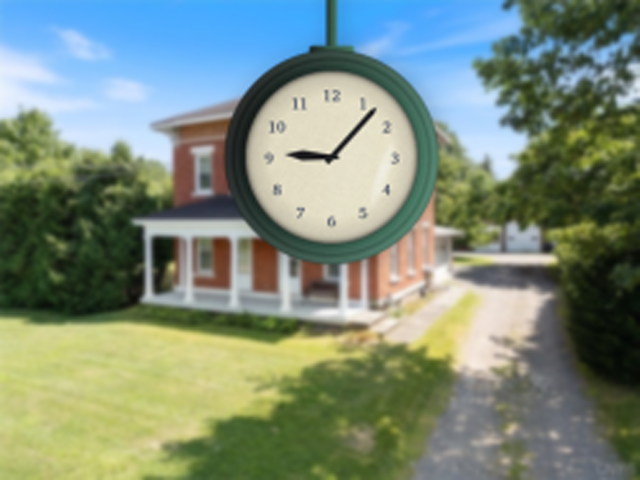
9:07
